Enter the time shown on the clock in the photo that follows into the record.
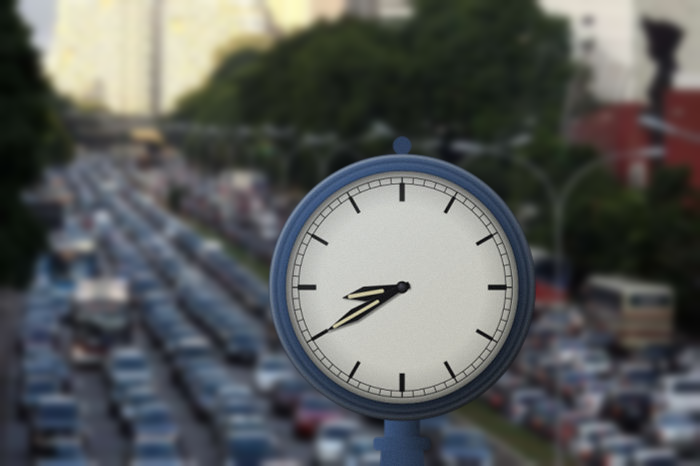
8:40
